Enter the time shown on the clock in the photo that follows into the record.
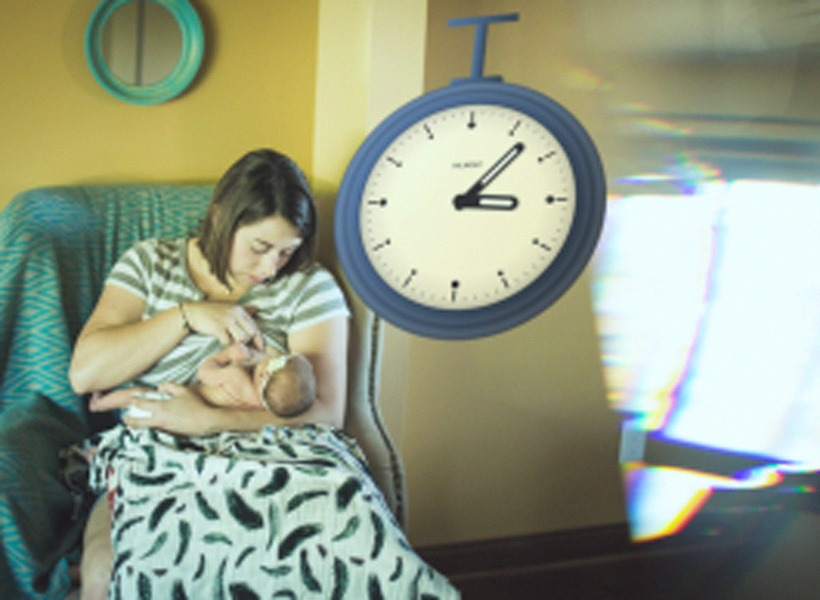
3:07
